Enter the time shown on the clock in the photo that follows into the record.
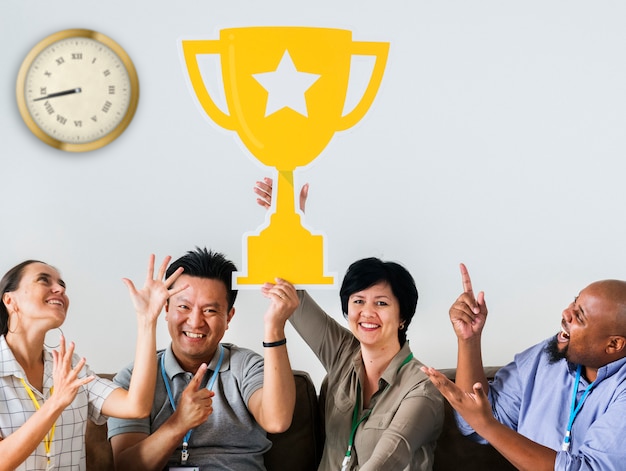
8:43
